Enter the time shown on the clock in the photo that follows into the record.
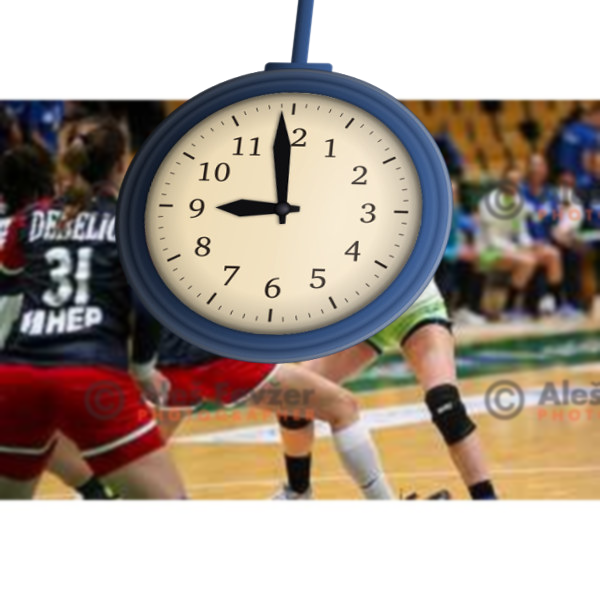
8:59
